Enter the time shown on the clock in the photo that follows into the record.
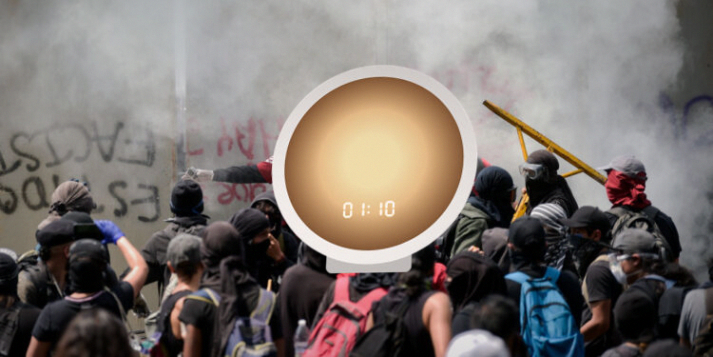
1:10
